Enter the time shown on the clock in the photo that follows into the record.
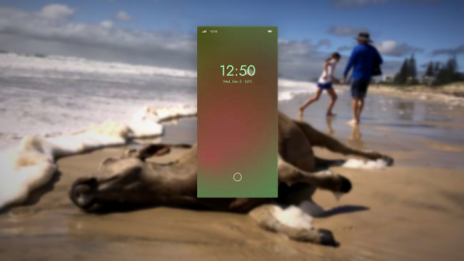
12:50
